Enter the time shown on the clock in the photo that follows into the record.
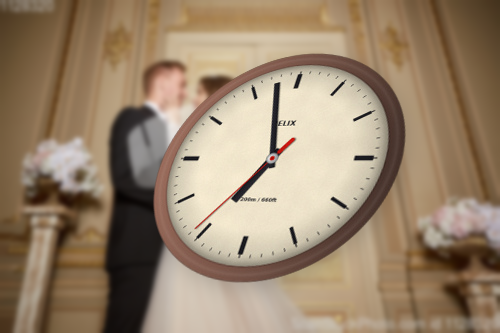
6:57:36
